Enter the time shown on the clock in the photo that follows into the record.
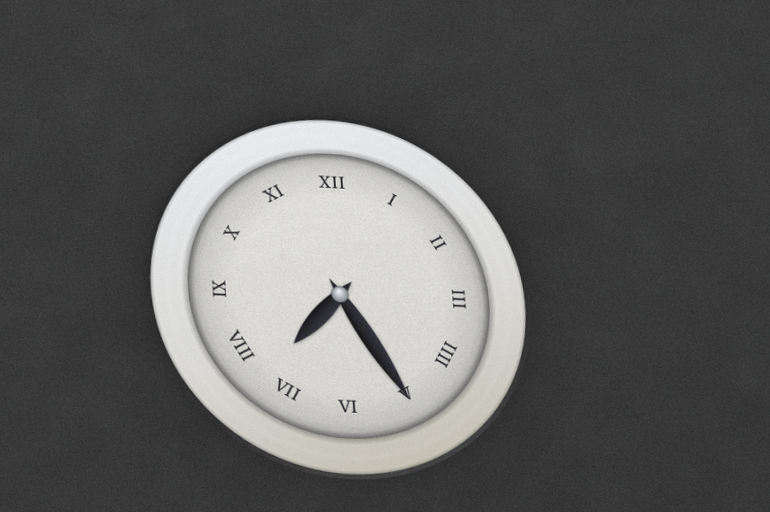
7:25
